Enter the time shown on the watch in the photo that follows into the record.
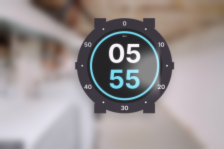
5:55
